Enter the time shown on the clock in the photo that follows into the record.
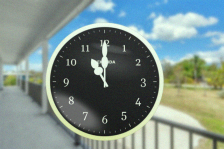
11:00
